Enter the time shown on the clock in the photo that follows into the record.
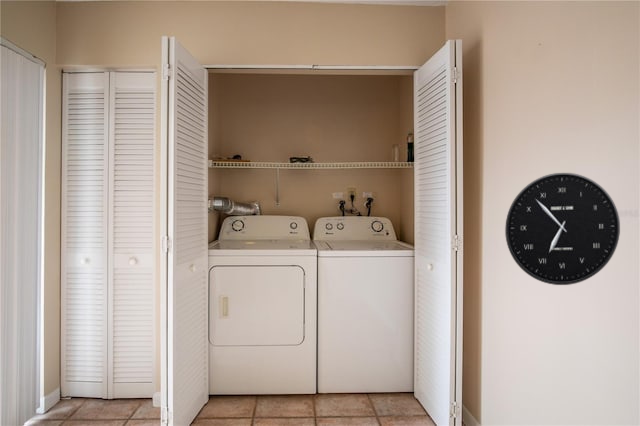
6:53
